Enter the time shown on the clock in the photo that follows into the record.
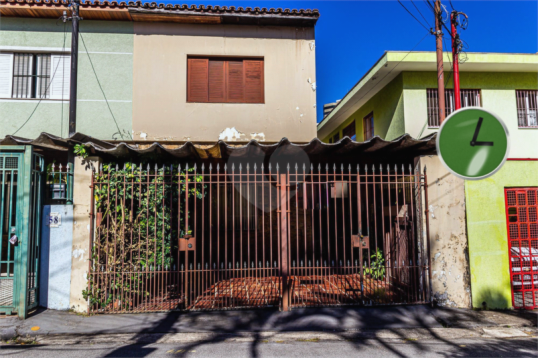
3:03
